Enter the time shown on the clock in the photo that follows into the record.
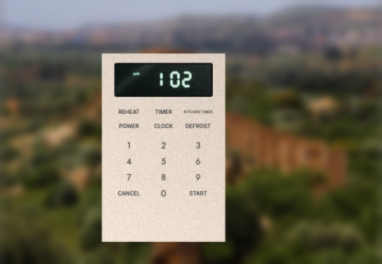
1:02
